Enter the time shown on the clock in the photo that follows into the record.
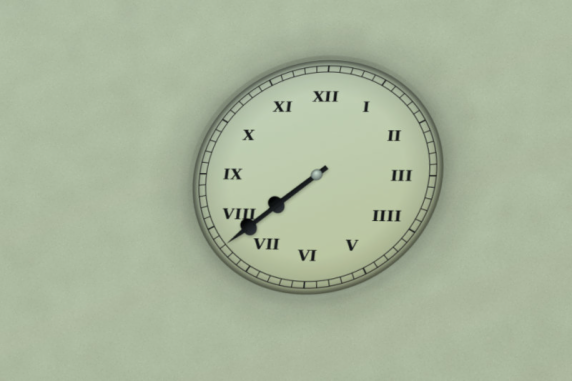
7:38
